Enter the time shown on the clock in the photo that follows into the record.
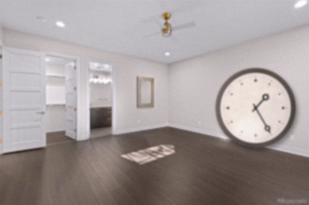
1:25
